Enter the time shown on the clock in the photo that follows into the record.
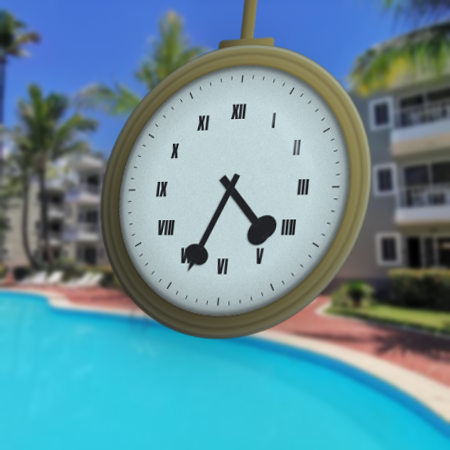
4:34
